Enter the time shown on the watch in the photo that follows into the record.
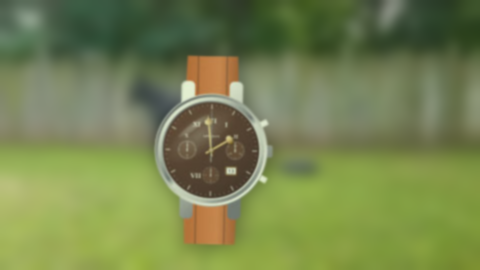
1:59
